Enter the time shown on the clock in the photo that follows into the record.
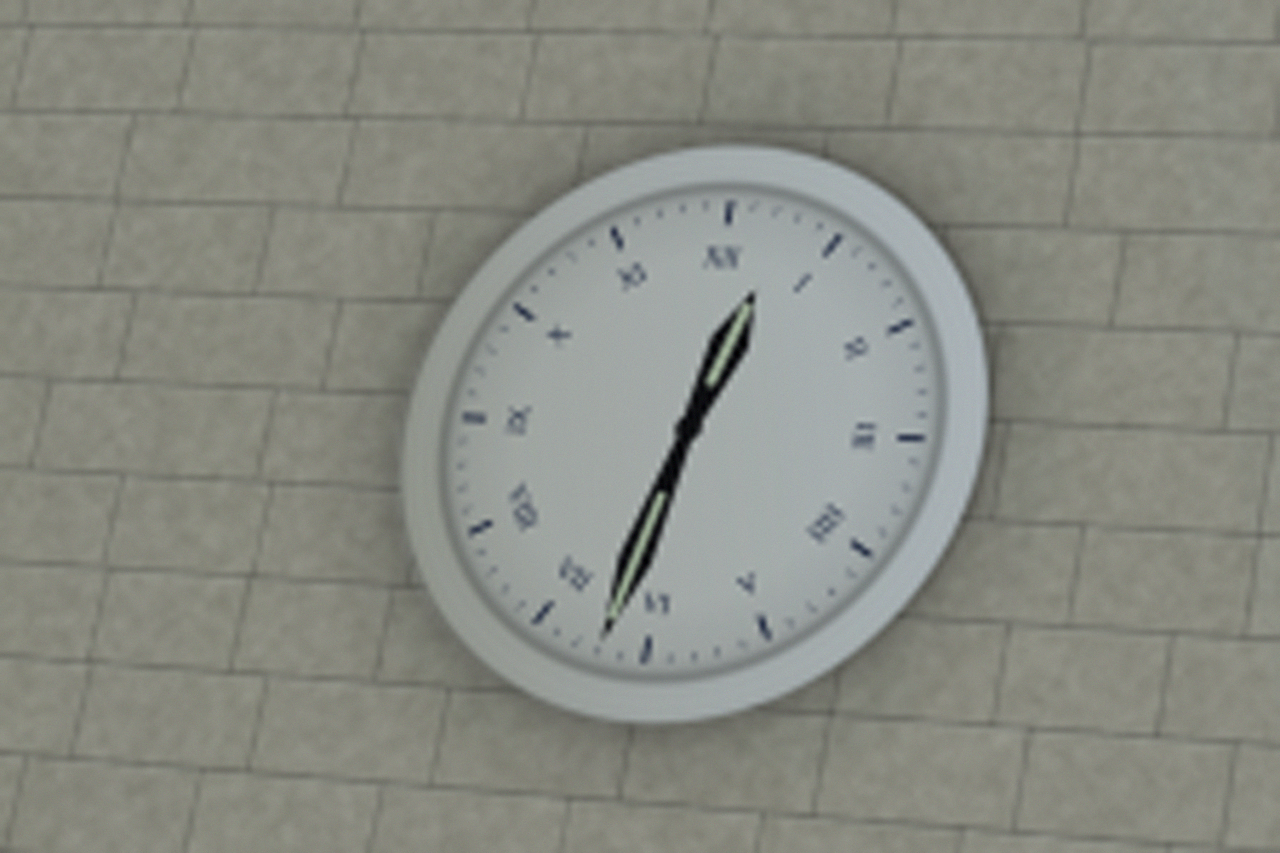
12:32
